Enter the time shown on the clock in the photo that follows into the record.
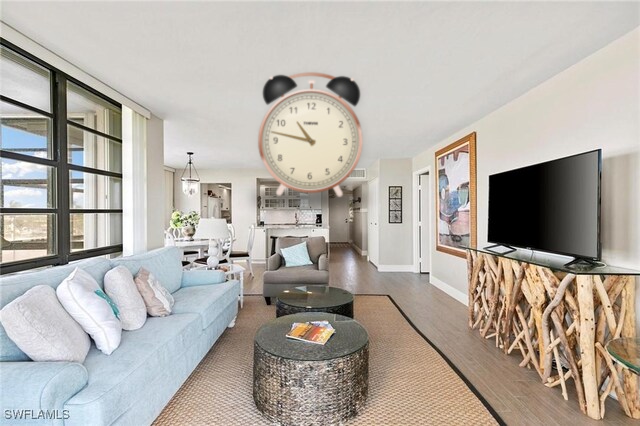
10:47
